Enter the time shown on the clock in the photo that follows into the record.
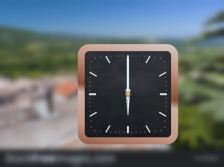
6:00
